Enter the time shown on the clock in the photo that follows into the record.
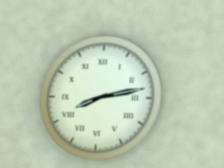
8:13
